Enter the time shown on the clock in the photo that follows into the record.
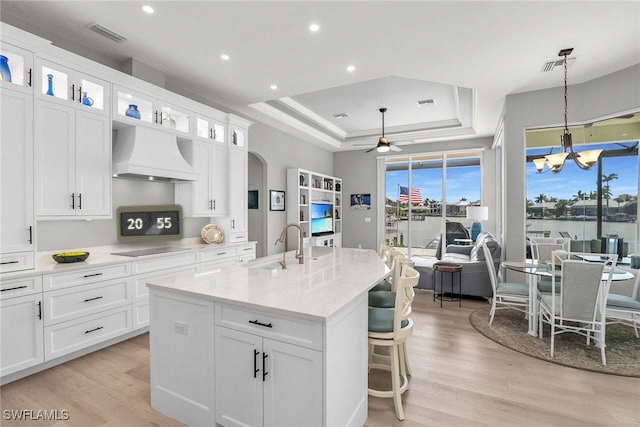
20:55
